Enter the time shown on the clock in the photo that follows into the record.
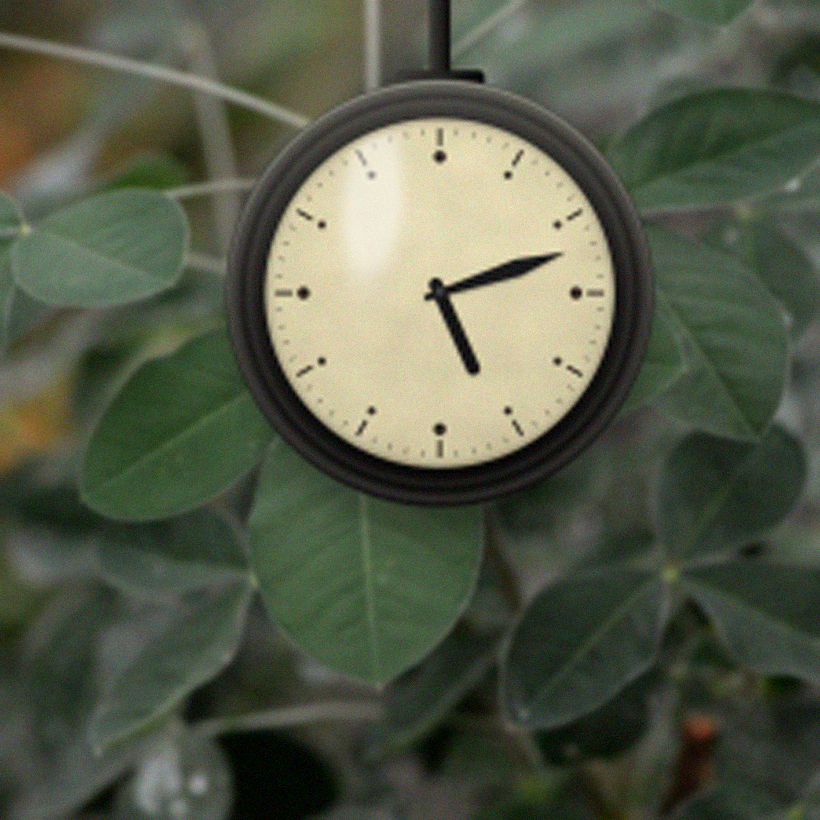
5:12
